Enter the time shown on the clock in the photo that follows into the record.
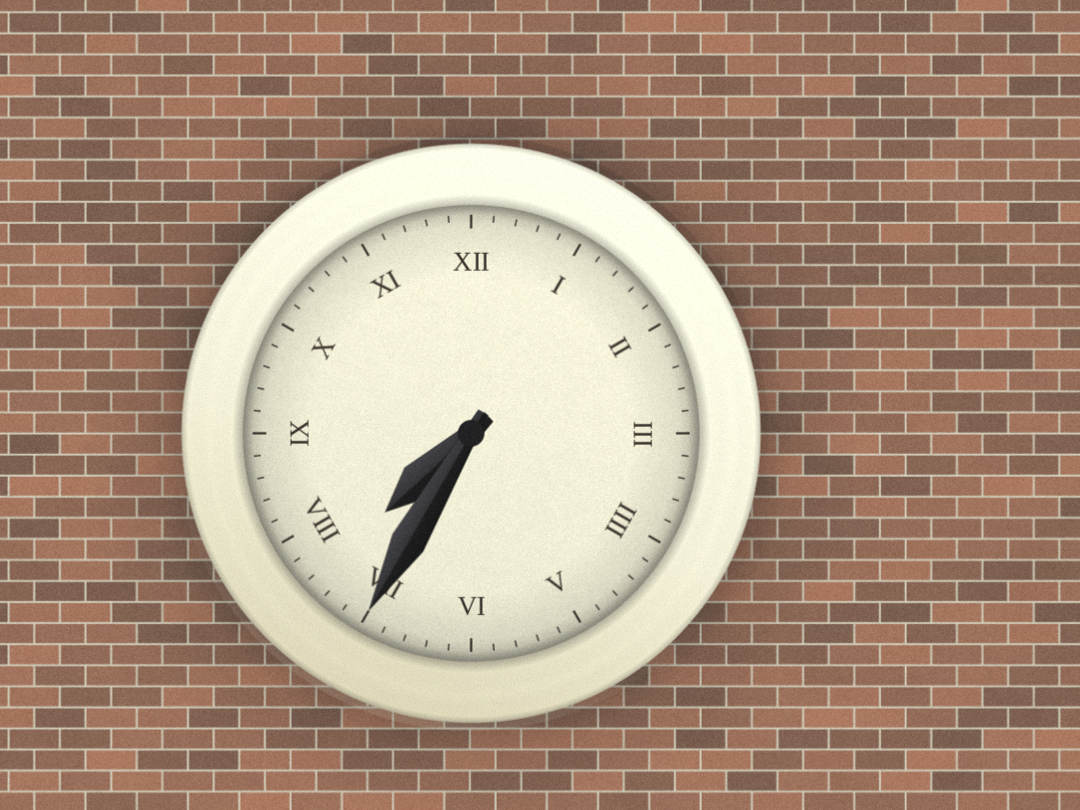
7:35
